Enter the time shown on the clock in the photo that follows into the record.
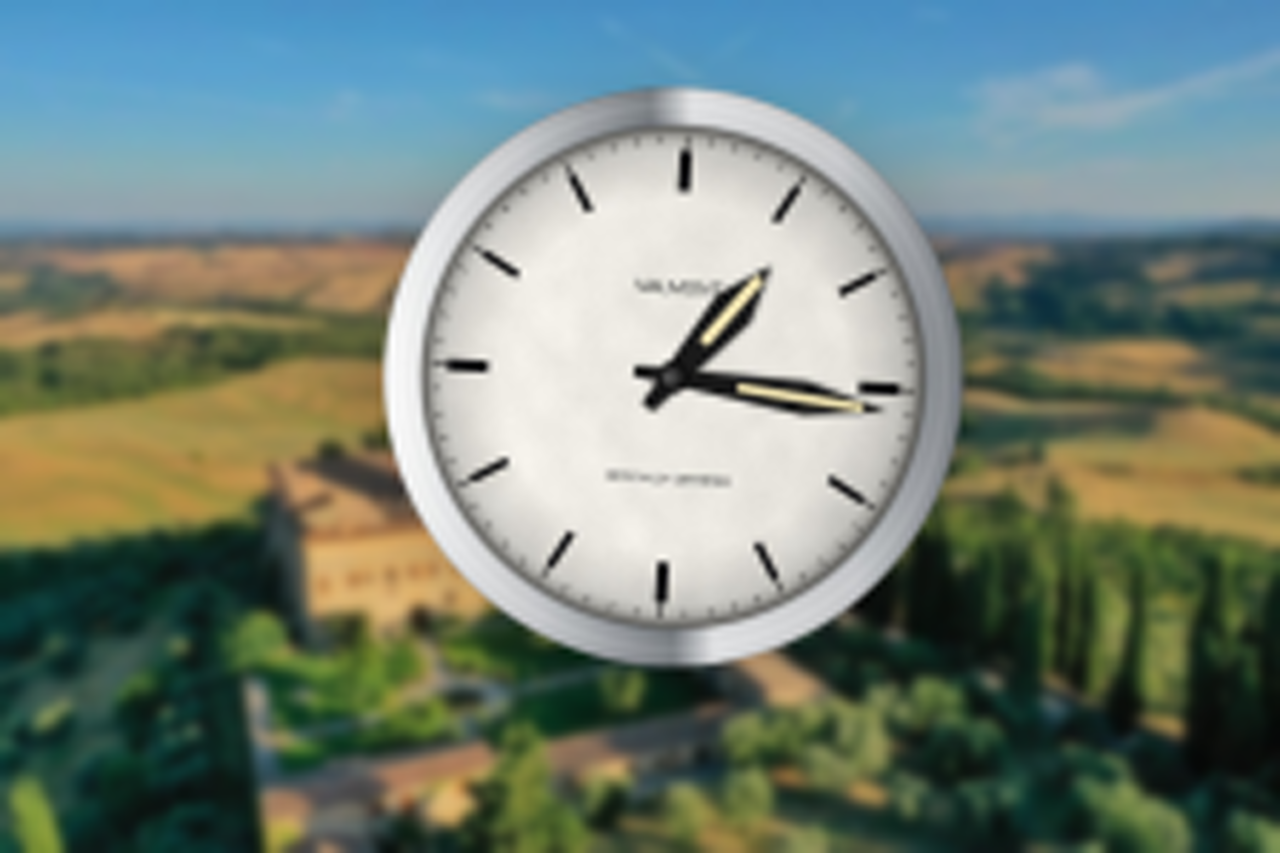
1:16
